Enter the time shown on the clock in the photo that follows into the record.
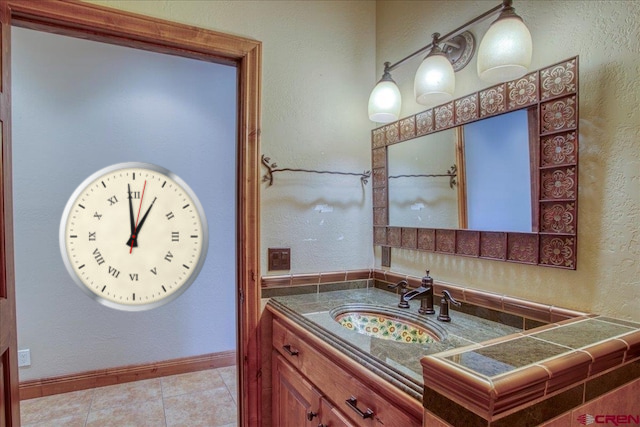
12:59:02
